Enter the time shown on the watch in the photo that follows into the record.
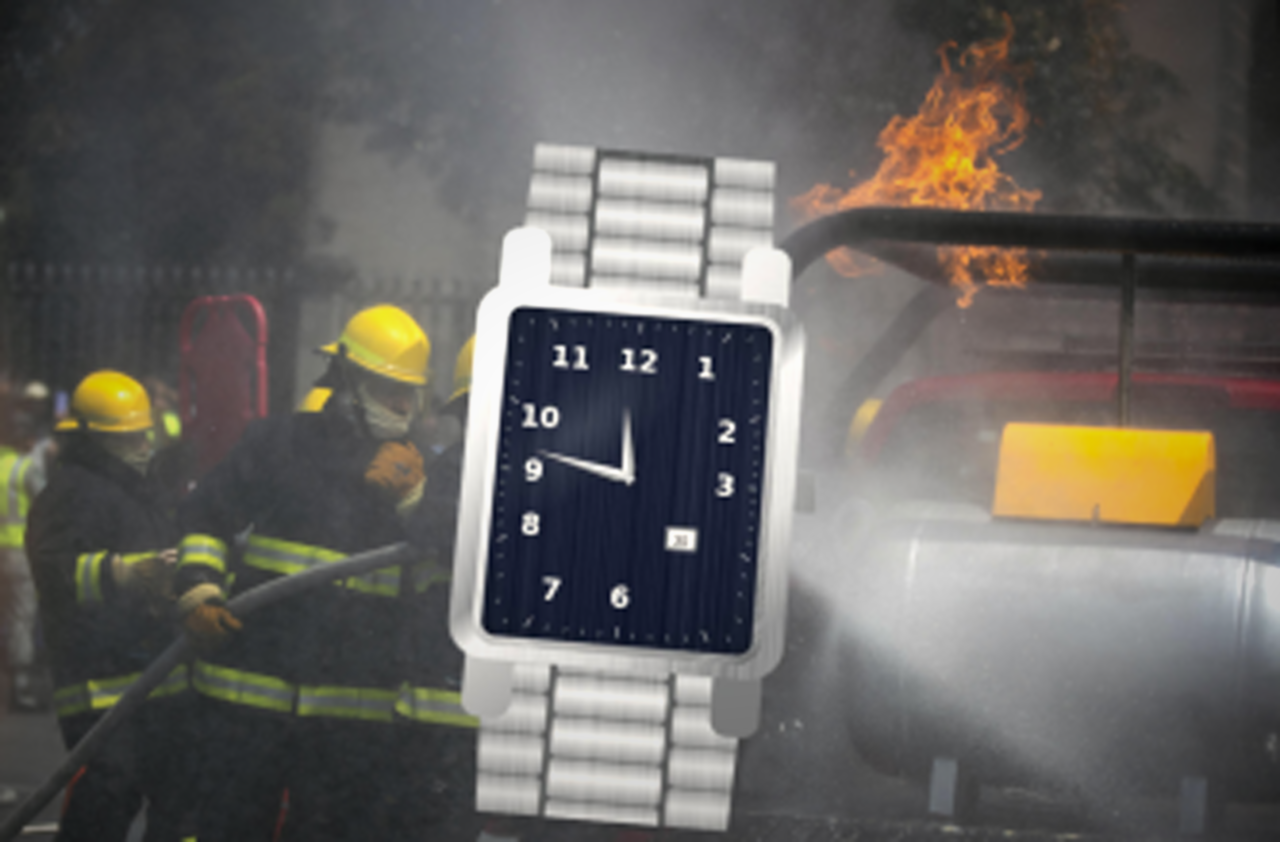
11:47
